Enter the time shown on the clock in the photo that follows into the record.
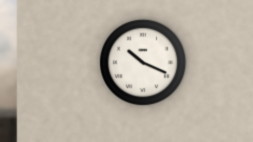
10:19
